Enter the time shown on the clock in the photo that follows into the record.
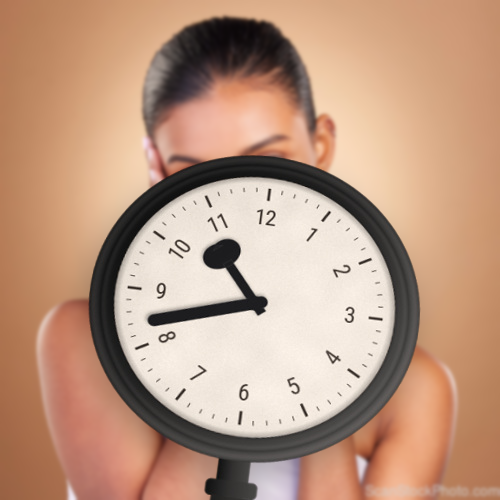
10:42
